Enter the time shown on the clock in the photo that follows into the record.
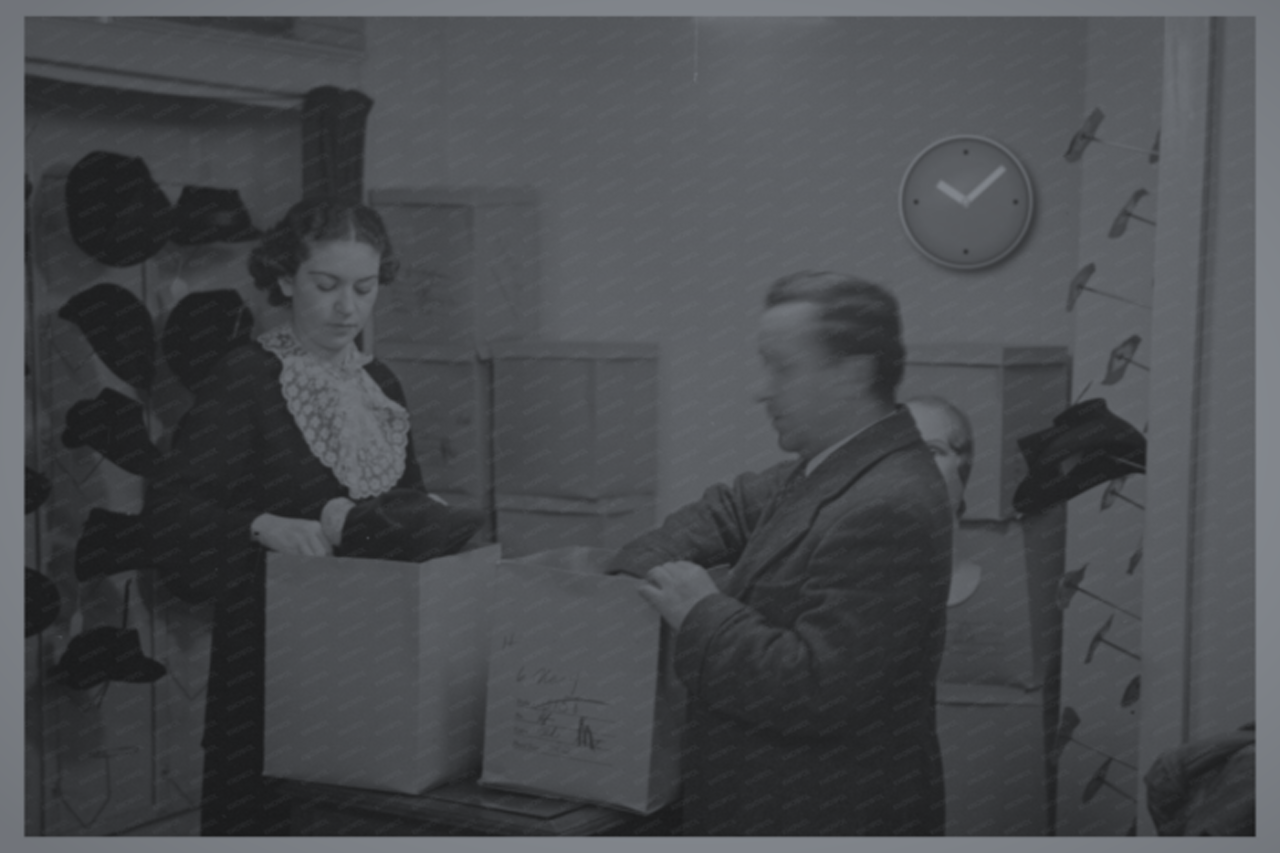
10:08
